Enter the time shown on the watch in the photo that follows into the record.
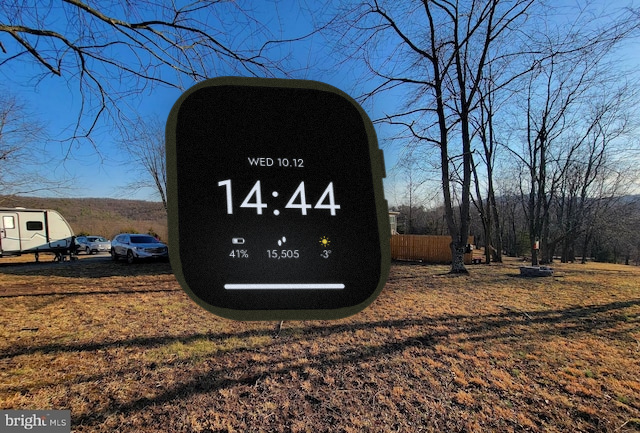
14:44
